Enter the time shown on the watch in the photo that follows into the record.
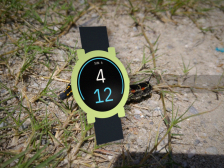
4:12
